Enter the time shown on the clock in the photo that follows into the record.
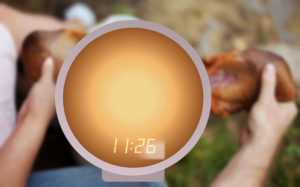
11:26
